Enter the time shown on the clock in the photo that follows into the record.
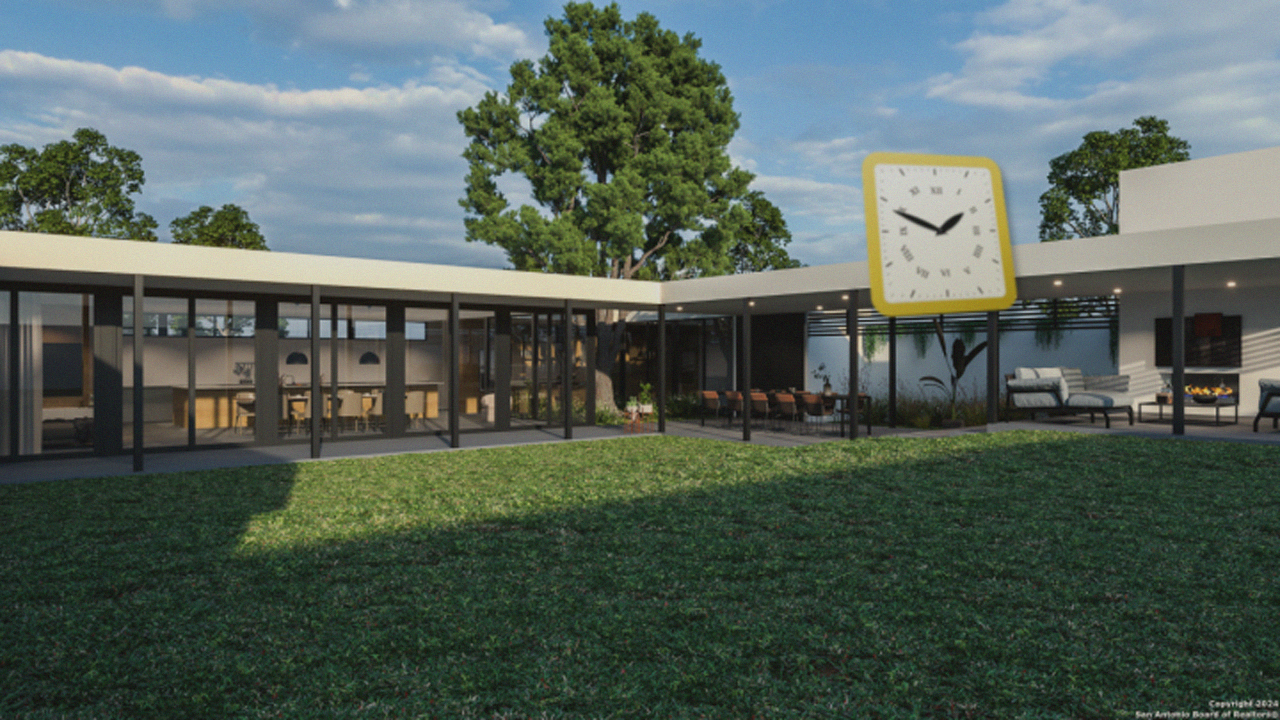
1:49
